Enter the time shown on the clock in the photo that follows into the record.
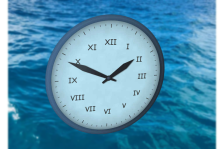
1:49
